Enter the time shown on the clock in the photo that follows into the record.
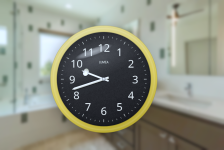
9:42
